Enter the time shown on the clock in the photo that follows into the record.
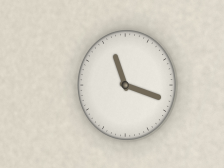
11:18
